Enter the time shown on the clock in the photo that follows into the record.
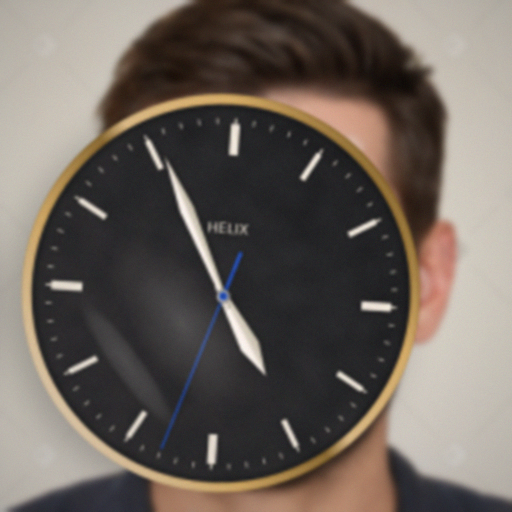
4:55:33
